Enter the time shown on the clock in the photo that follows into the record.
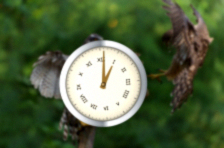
1:01
